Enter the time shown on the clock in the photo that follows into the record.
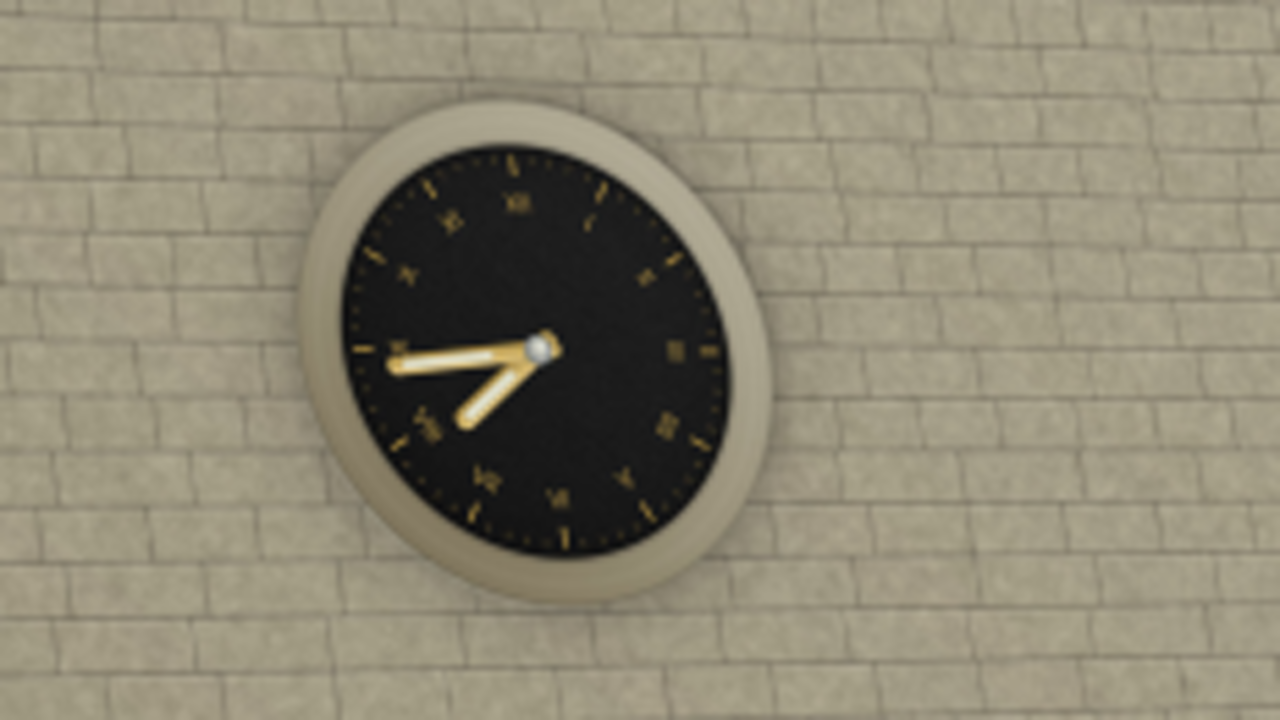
7:44
